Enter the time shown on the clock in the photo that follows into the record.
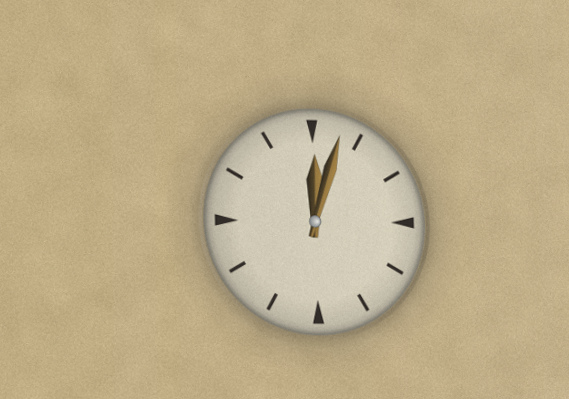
12:03
